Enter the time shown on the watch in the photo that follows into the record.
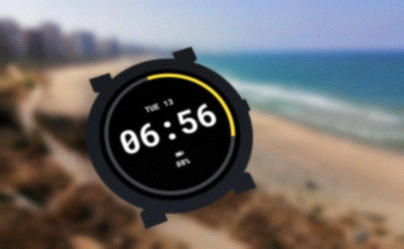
6:56
